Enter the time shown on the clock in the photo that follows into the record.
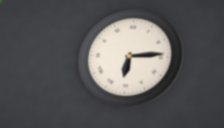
6:14
